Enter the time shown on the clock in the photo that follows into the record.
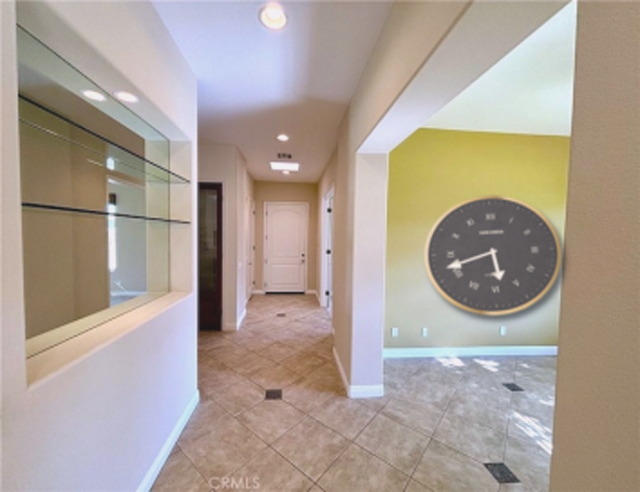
5:42
